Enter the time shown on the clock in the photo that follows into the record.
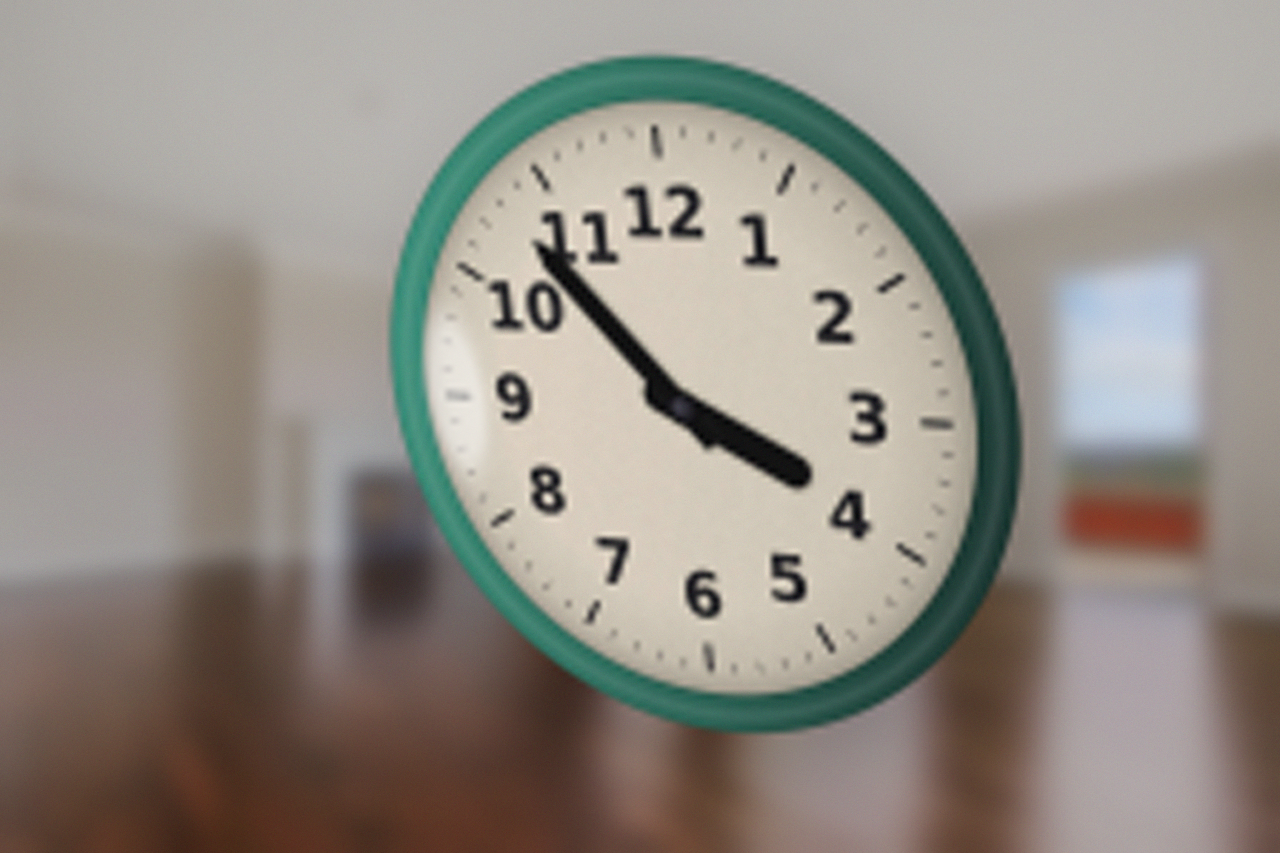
3:53
